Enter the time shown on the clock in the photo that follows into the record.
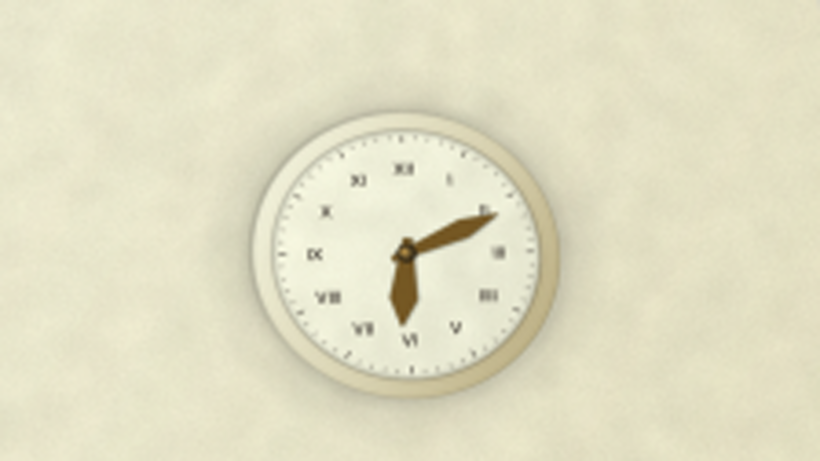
6:11
